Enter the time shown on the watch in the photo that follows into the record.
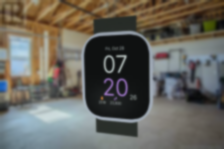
7:20
